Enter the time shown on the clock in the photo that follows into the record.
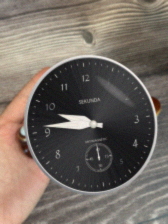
9:46
